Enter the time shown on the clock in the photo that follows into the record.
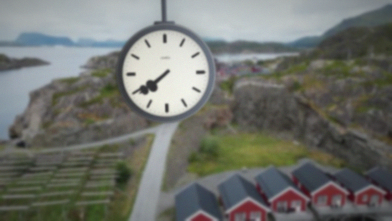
7:39
